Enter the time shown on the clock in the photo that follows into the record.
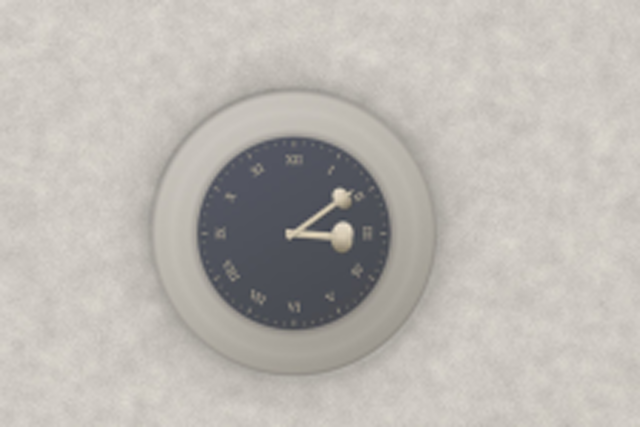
3:09
